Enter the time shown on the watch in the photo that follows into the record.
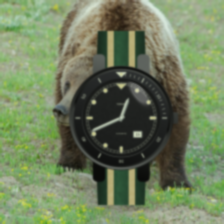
12:41
